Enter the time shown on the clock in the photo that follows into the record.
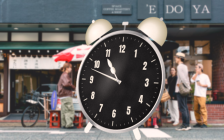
10:48
